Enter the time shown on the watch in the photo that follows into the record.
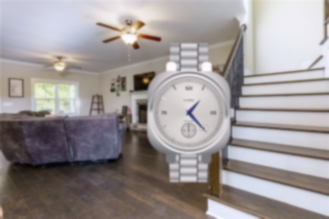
1:23
